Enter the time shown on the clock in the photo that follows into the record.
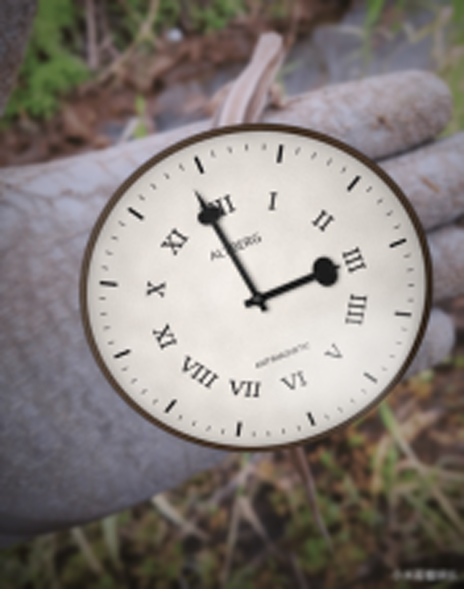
2:59
